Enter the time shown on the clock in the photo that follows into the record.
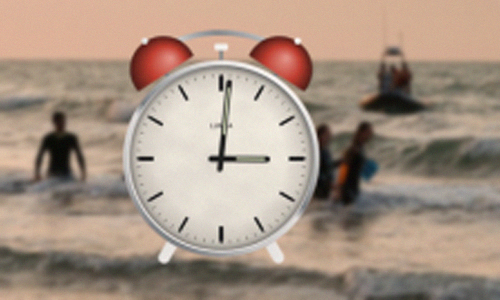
3:01
